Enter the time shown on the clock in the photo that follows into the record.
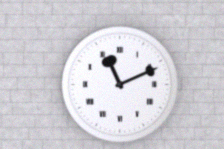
11:11
